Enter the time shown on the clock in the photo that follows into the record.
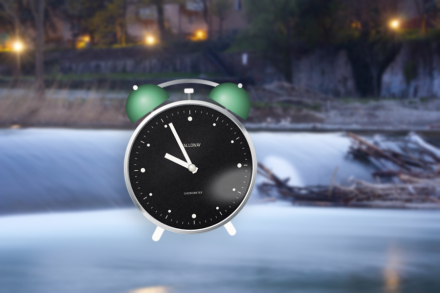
9:56
